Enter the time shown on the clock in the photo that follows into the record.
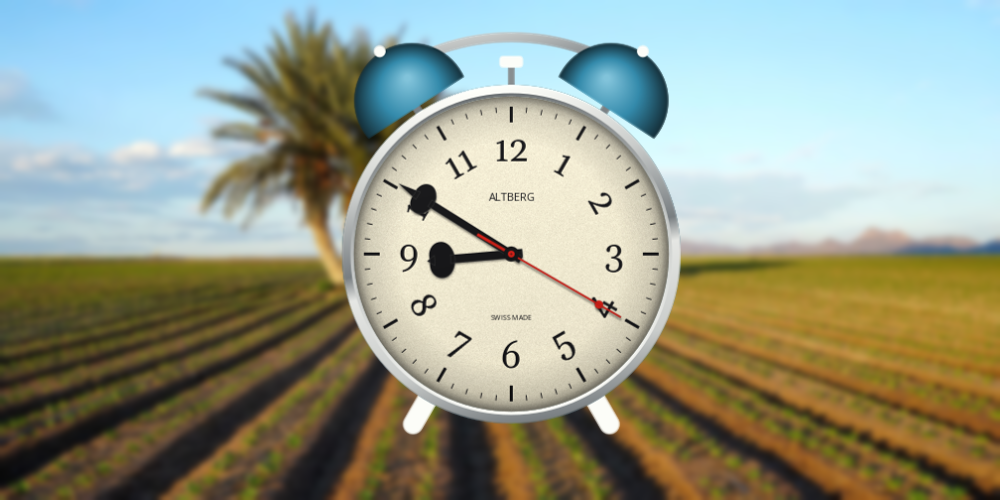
8:50:20
